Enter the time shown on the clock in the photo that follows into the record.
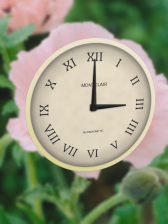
3:00
